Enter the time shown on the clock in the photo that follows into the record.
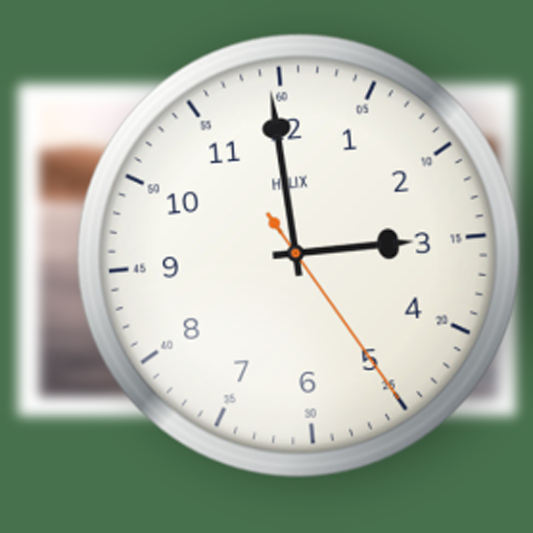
2:59:25
